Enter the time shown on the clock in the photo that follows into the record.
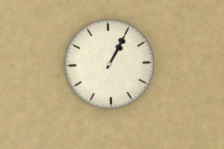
1:05
